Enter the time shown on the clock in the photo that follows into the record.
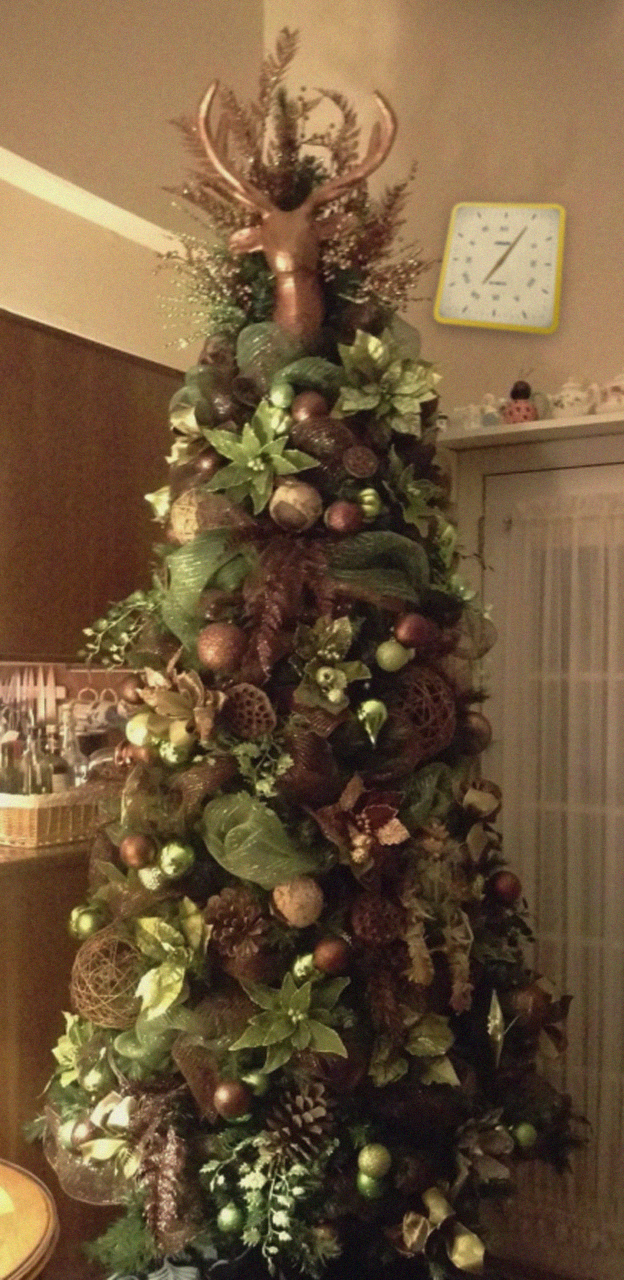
7:05
